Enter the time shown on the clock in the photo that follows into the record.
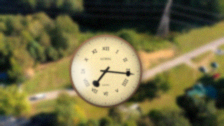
7:16
